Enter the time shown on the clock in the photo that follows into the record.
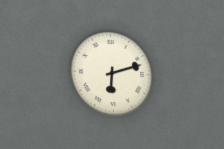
6:12
